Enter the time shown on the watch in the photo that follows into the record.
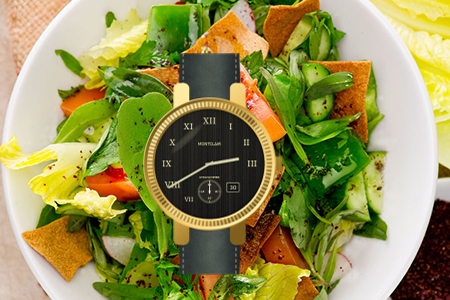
2:40
